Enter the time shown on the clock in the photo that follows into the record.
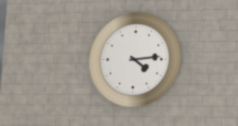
4:14
